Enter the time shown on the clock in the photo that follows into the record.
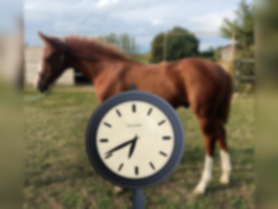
6:41
